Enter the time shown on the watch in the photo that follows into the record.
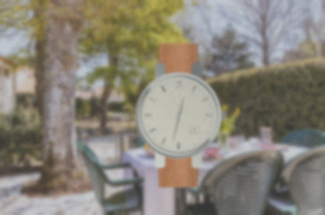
12:32
